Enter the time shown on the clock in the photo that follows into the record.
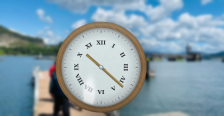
10:22
